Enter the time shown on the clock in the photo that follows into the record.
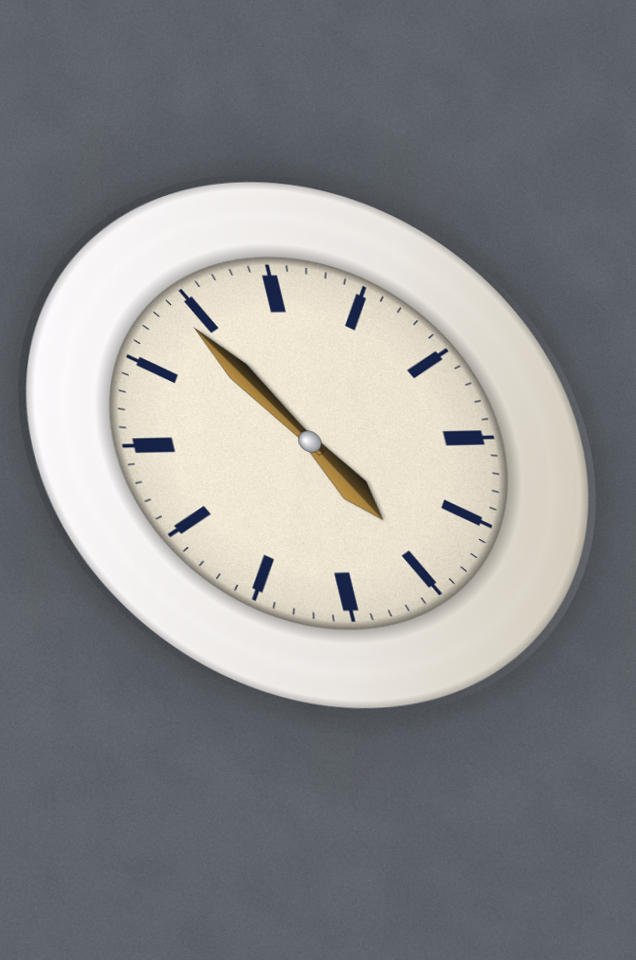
4:54
